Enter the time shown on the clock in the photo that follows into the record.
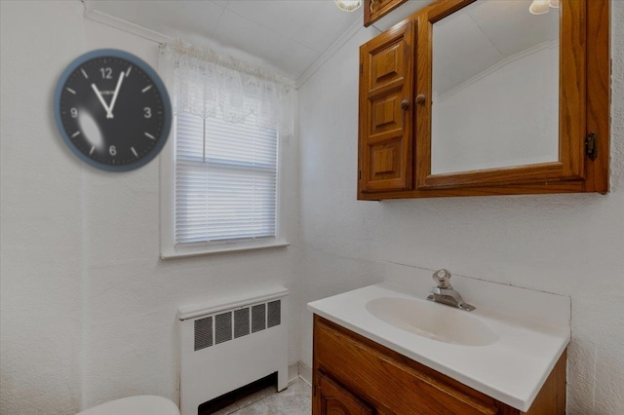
11:04
